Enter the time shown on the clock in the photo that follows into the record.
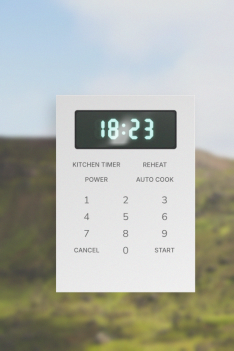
18:23
